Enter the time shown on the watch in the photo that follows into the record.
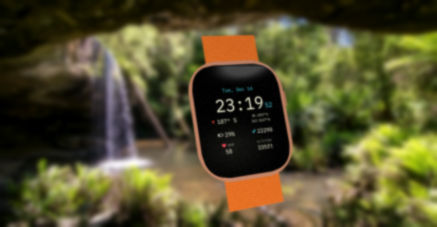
23:19
